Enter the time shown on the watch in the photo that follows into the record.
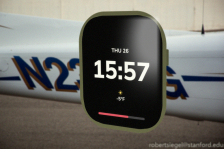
15:57
